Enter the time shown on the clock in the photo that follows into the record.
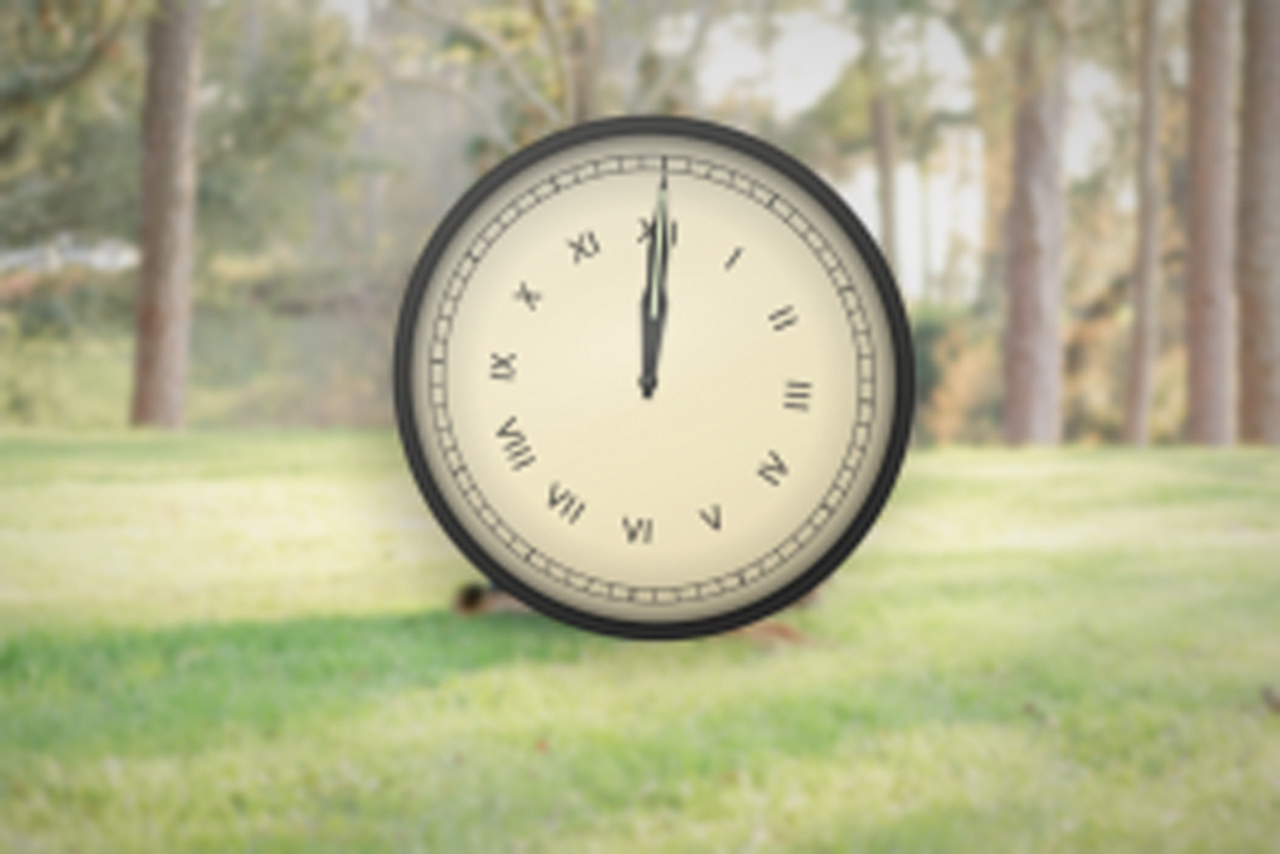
12:00
